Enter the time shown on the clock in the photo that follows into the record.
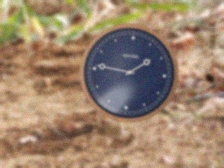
1:46
